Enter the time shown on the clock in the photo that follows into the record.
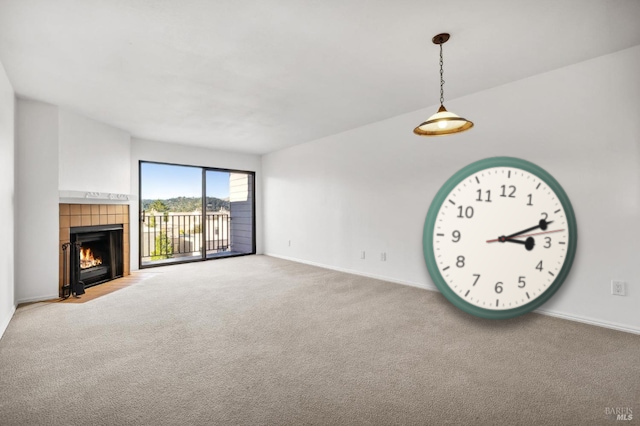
3:11:13
